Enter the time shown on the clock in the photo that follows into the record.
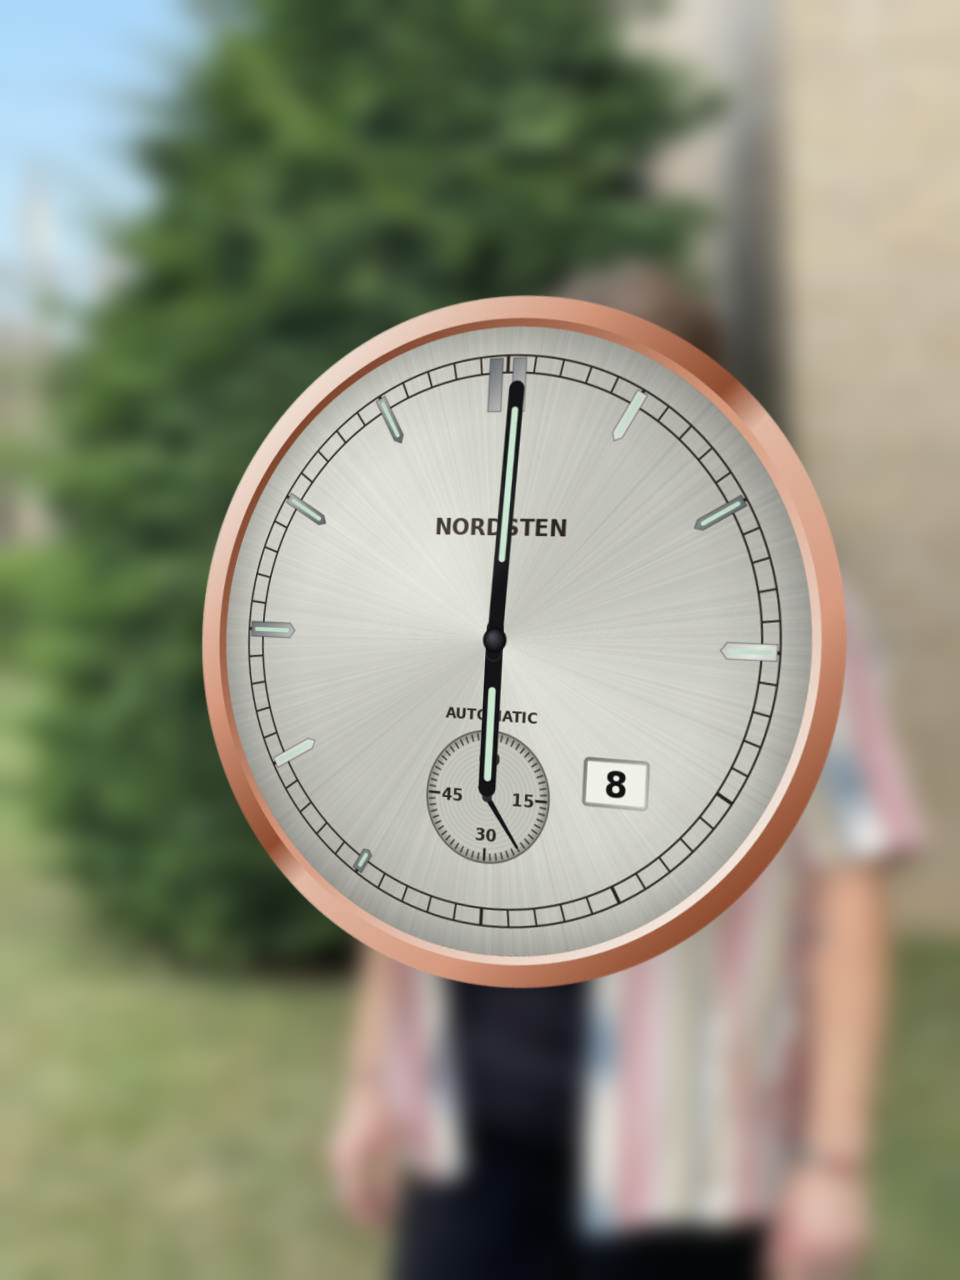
6:00:24
